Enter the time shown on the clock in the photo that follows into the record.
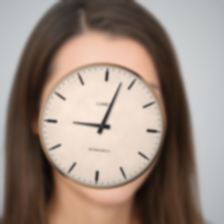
9:03
